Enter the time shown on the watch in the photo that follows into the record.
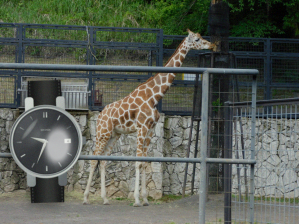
9:34
